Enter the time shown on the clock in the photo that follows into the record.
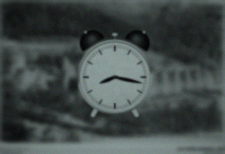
8:17
